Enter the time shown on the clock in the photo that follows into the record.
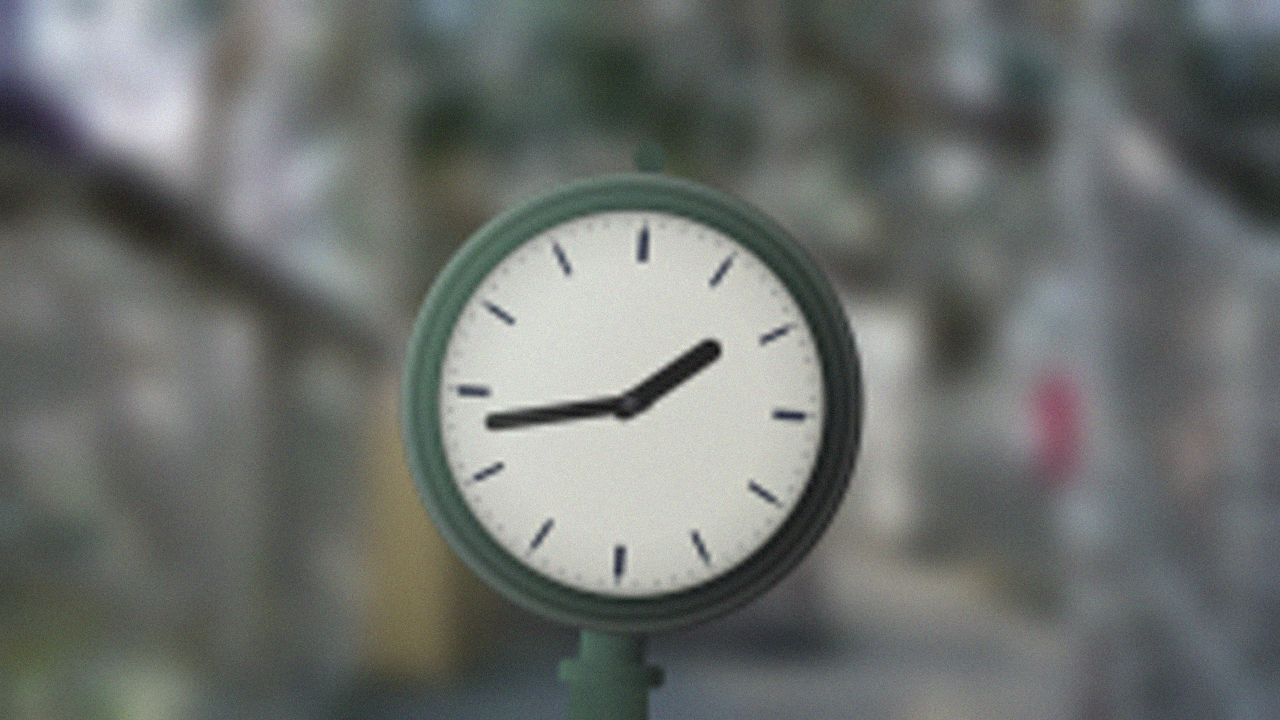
1:43
